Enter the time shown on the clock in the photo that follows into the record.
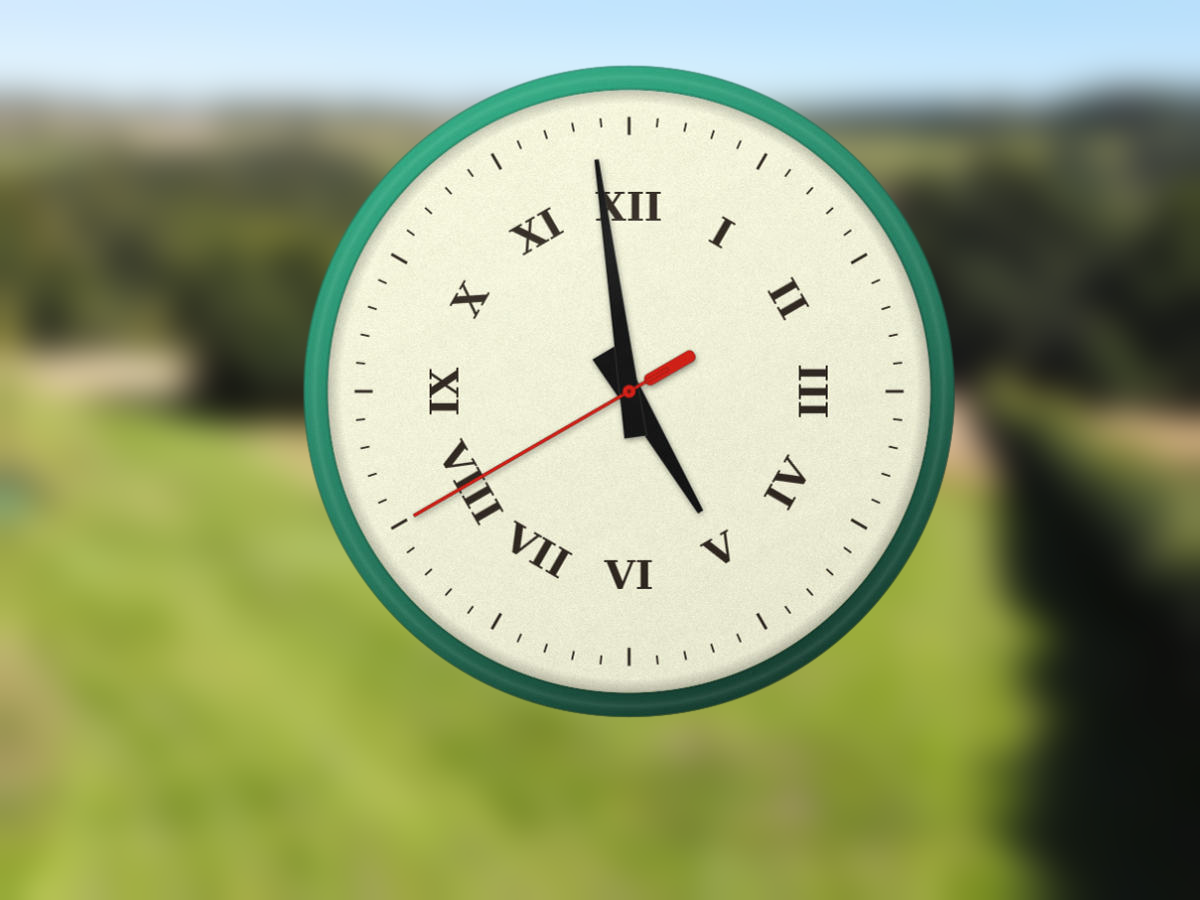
4:58:40
